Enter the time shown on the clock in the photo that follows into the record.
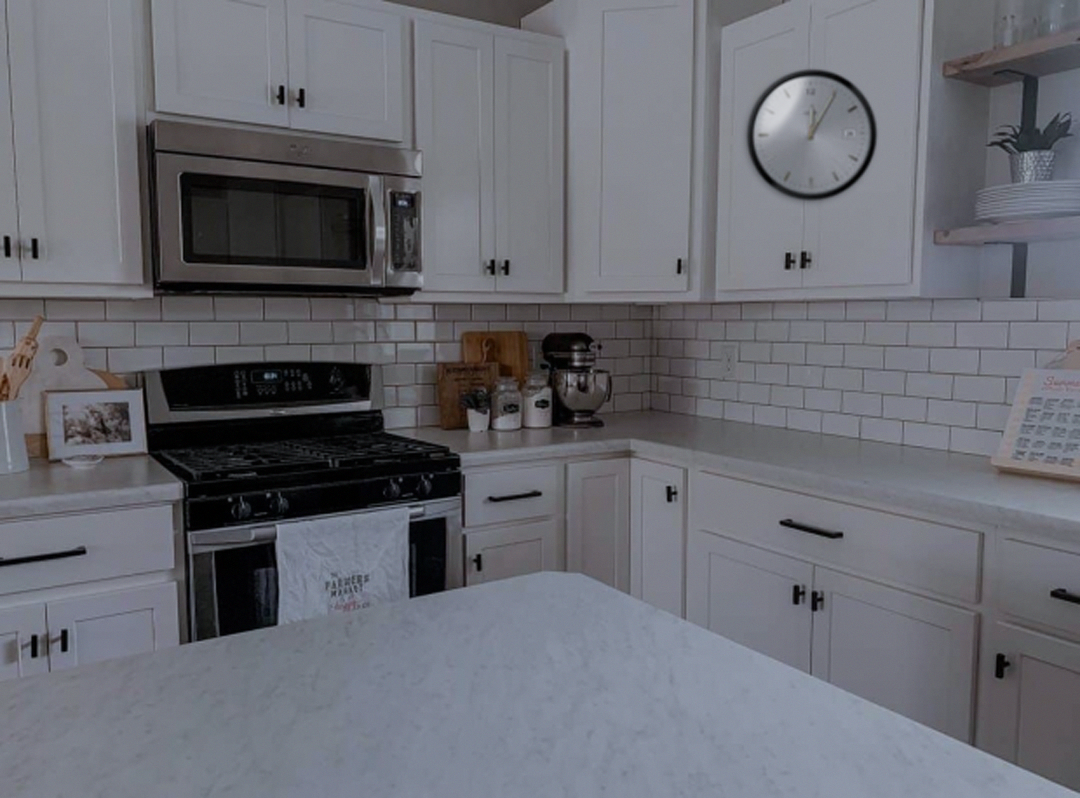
12:05
